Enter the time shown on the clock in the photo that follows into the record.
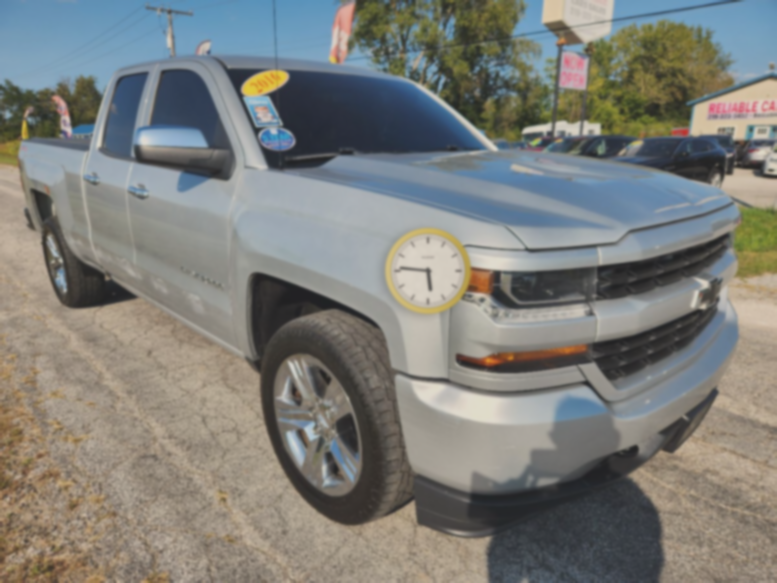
5:46
